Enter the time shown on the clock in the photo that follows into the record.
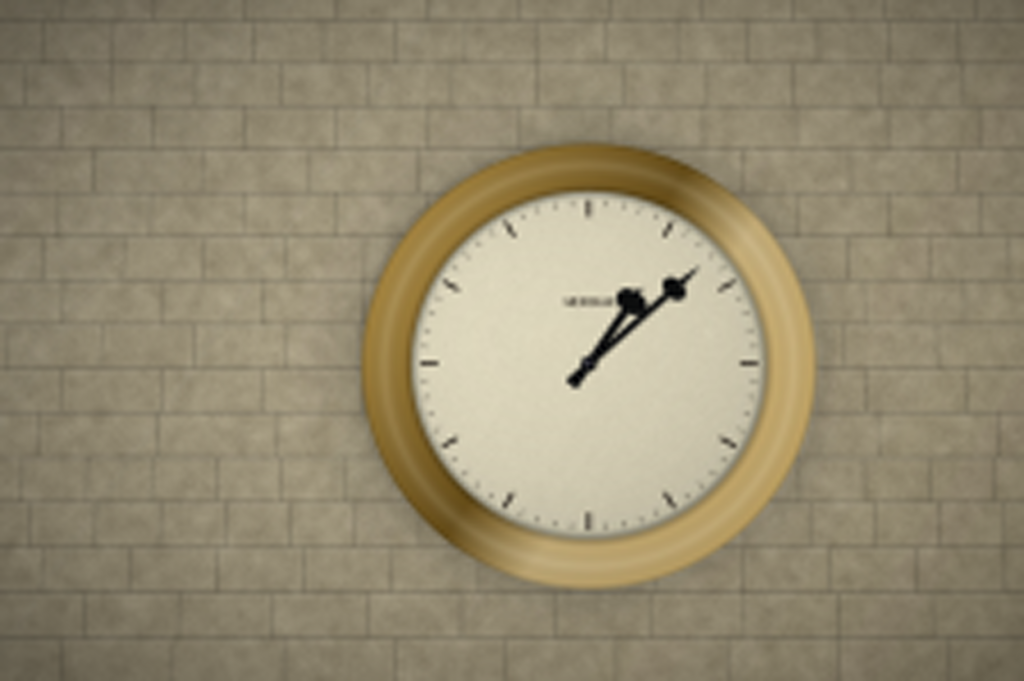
1:08
